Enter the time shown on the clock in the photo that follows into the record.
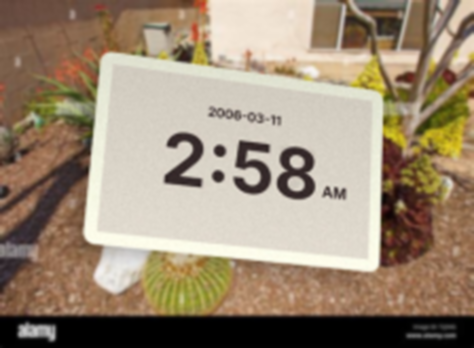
2:58
